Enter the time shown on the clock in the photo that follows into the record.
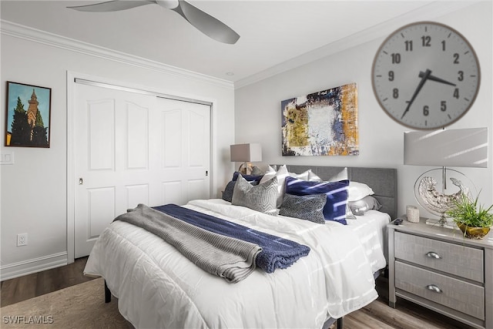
3:35
